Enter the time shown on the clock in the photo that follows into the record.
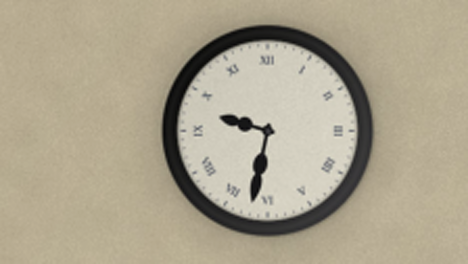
9:32
